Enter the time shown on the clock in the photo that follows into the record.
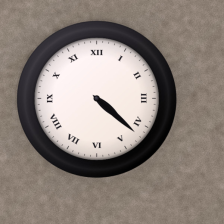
4:22
